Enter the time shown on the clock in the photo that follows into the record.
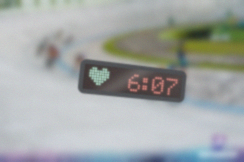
6:07
